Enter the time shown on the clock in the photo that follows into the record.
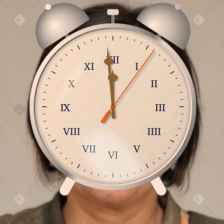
11:59:06
